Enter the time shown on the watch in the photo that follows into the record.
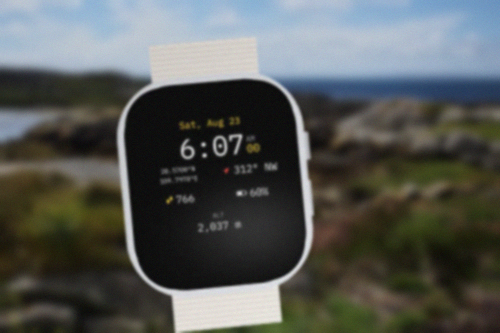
6:07
